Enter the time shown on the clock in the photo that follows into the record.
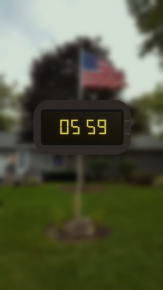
5:59
